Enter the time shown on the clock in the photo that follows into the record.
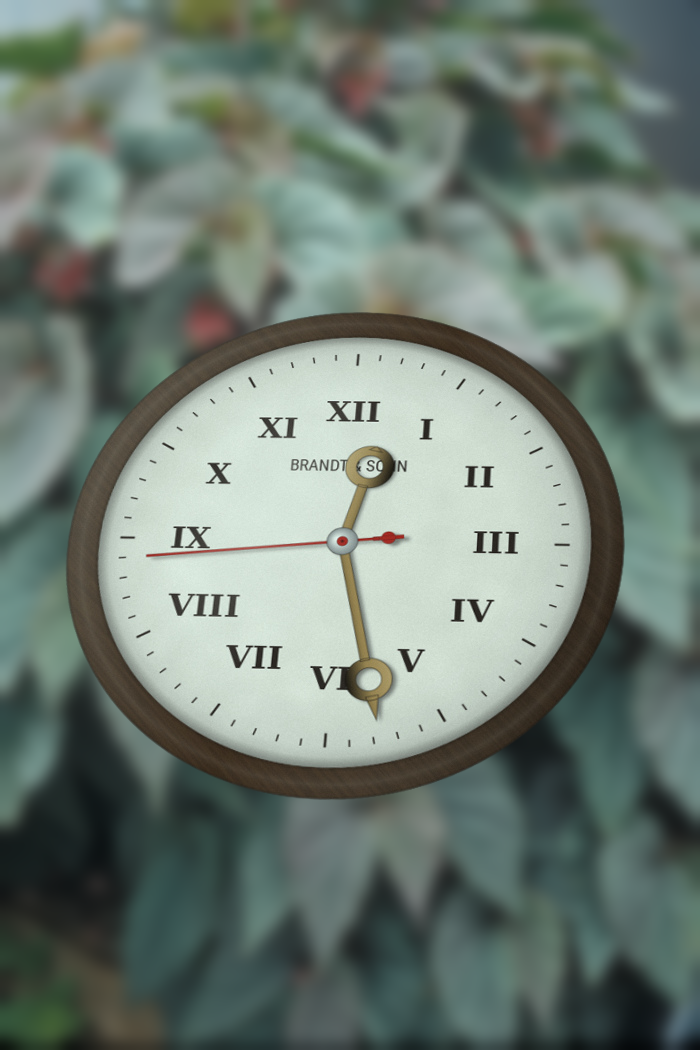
12:27:44
